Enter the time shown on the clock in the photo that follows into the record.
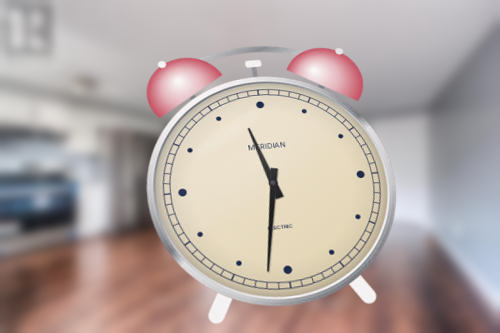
11:32
